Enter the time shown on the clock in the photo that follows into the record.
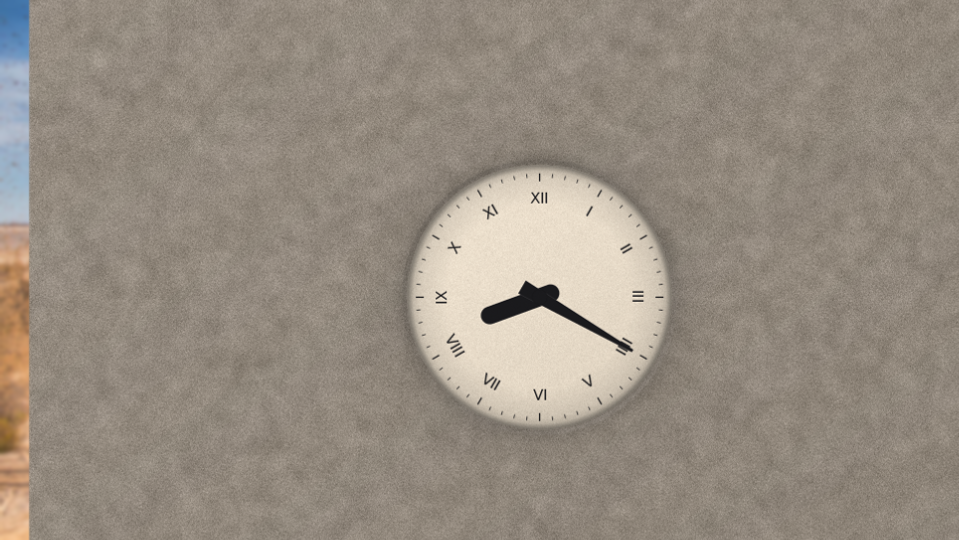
8:20
